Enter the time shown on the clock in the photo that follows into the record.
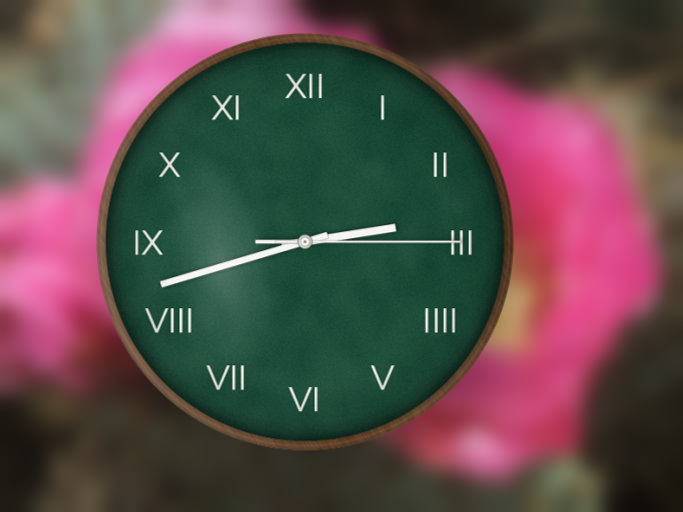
2:42:15
